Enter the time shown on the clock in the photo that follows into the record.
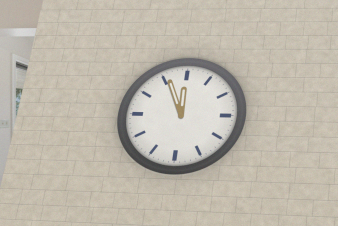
11:56
